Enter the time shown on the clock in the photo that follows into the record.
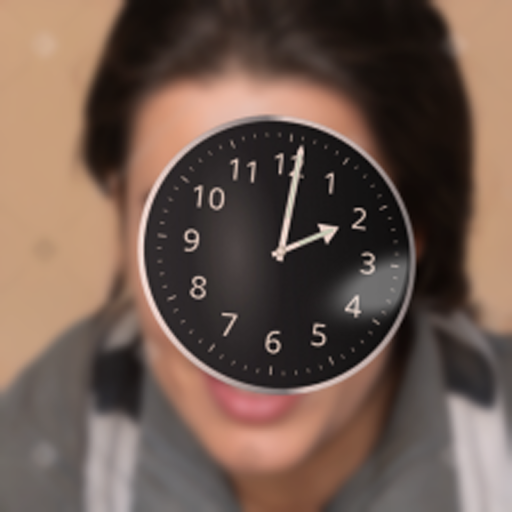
2:01
